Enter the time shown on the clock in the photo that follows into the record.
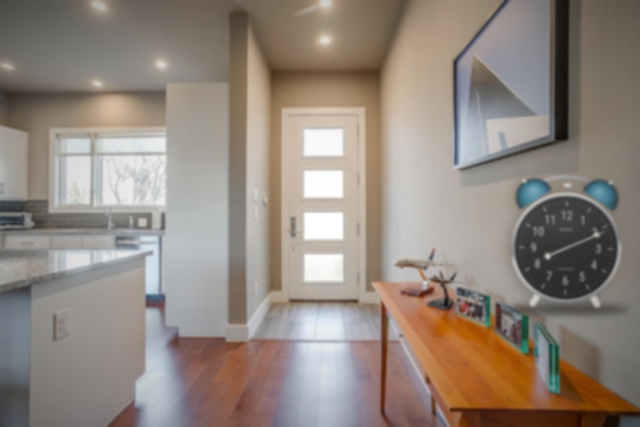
8:11
